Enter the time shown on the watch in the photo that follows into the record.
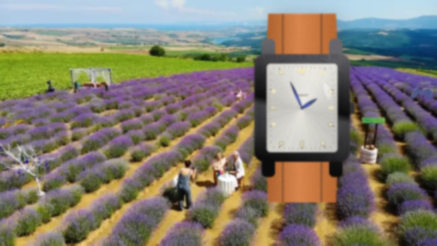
1:56
